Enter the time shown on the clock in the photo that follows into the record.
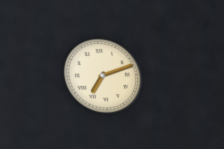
7:12
